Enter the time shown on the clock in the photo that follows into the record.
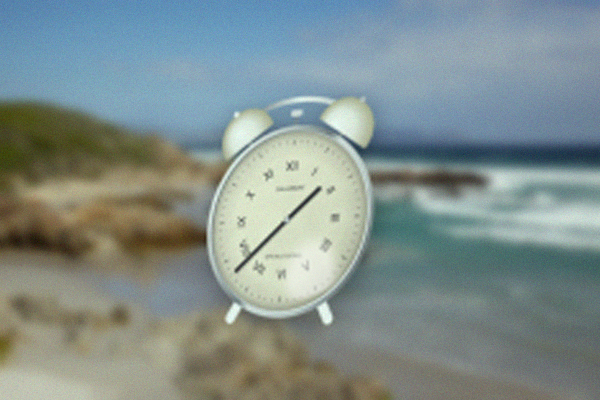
1:38
